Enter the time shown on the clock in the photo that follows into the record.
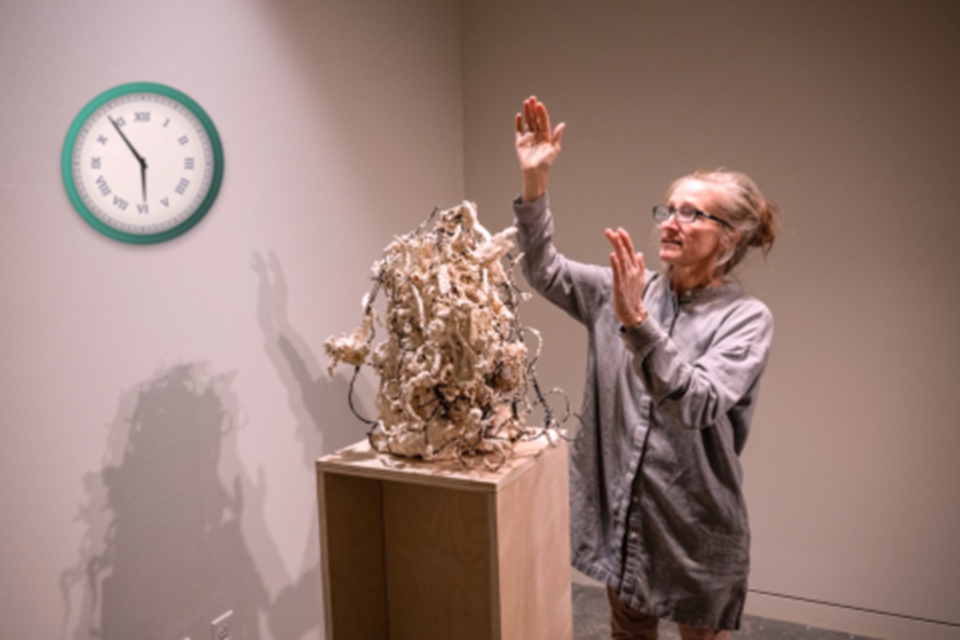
5:54
